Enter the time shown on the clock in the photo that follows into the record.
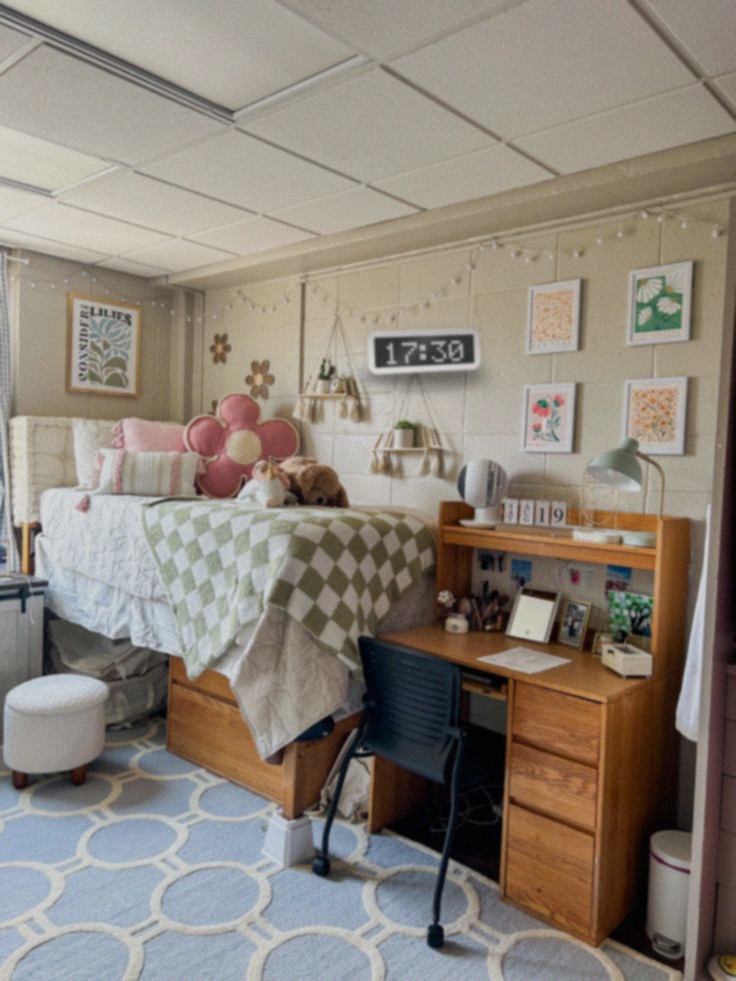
17:30
